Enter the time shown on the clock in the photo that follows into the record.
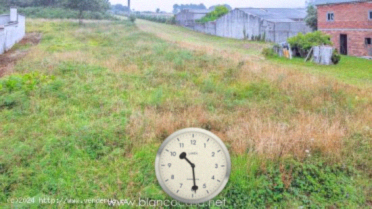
10:29
